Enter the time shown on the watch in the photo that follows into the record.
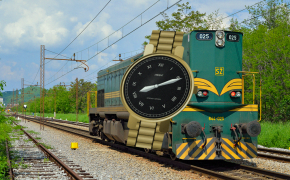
8:11
